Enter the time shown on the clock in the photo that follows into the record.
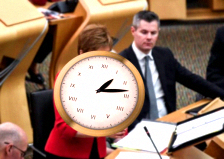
1:13
